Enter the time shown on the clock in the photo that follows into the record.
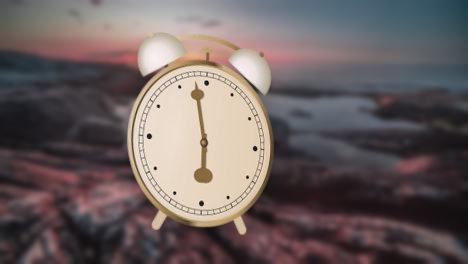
5:58
